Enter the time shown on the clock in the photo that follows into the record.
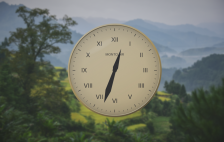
12:33
